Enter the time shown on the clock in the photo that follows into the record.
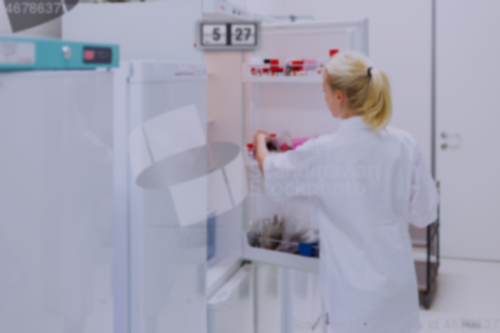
5:27
